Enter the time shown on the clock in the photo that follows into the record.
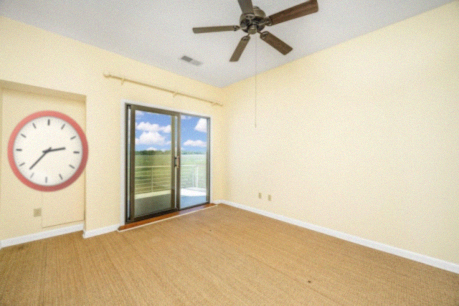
2:37
